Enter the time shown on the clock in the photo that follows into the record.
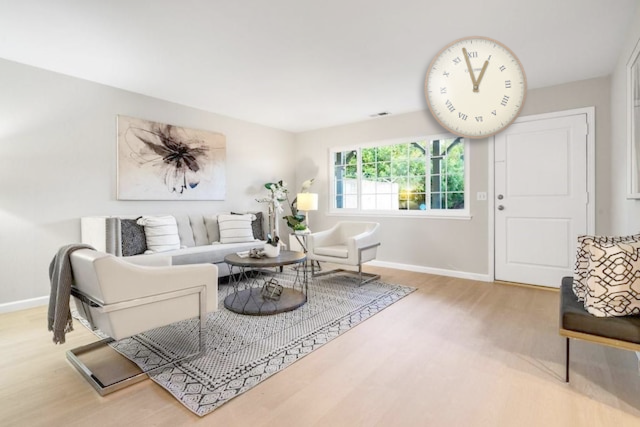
12:58
